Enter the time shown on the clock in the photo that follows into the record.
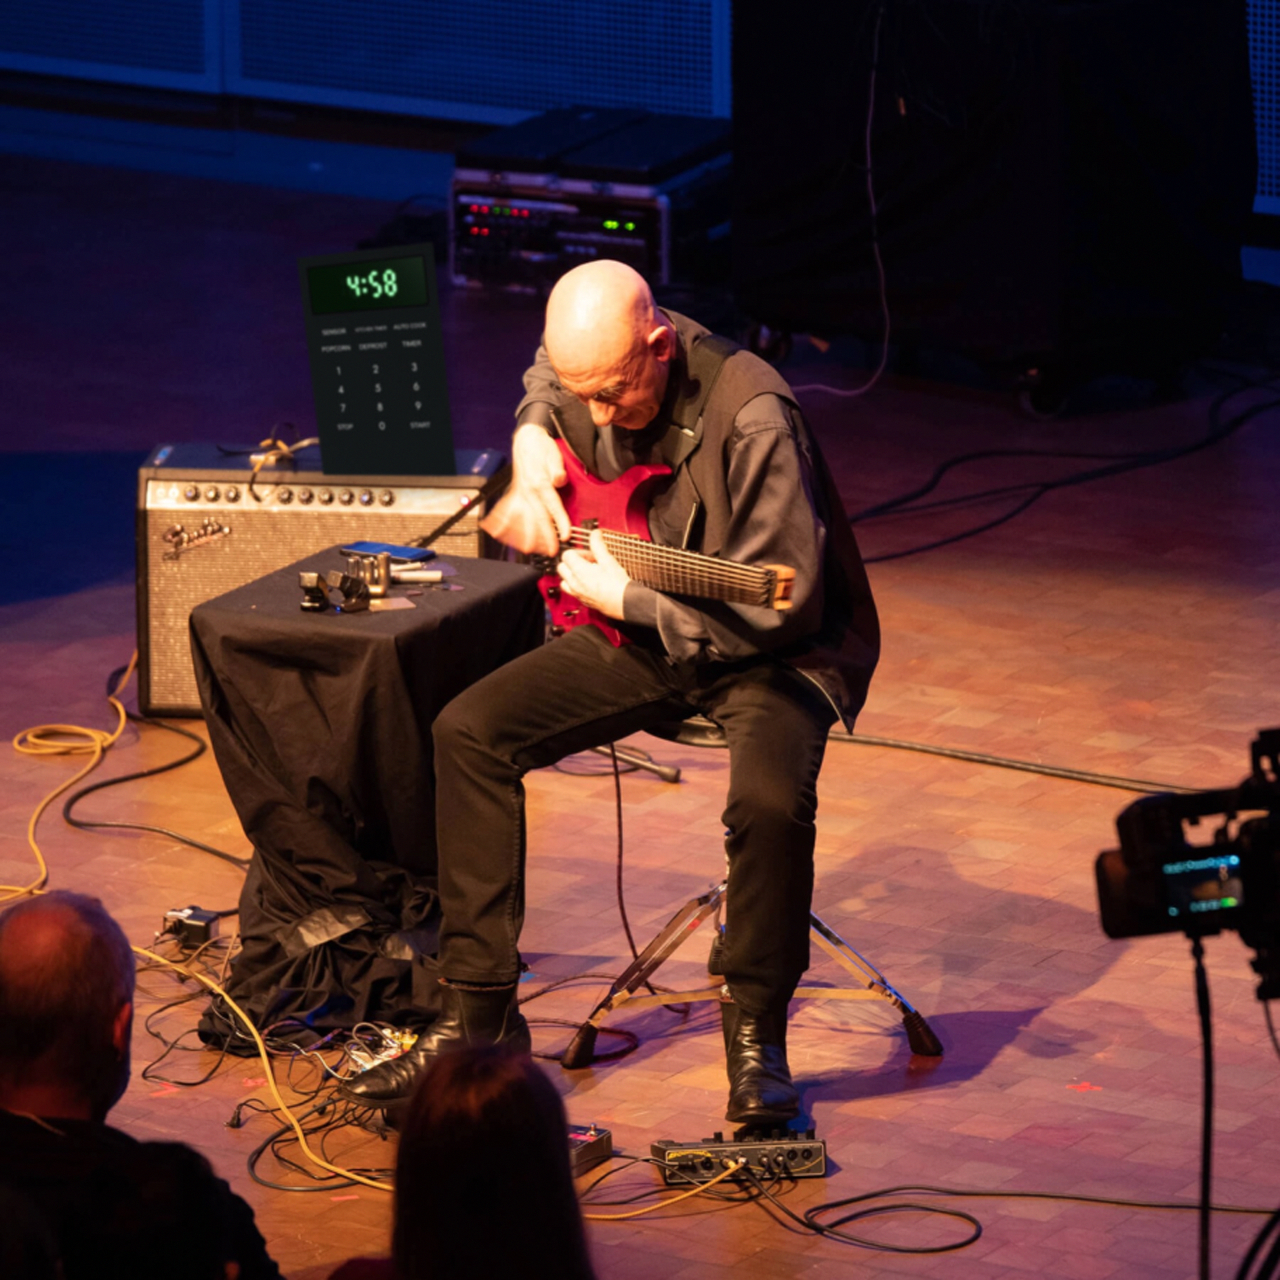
4:58
